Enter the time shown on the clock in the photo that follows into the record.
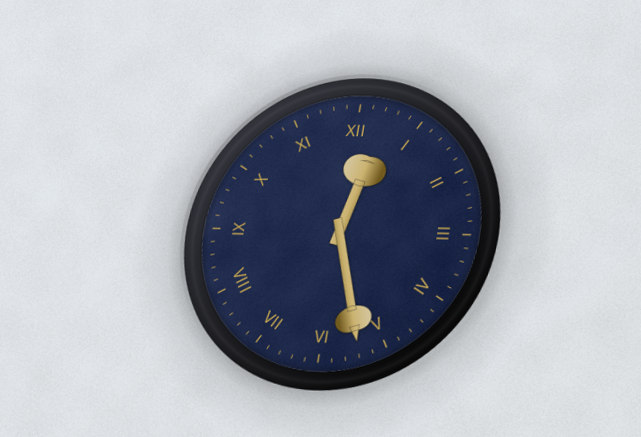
12:27
